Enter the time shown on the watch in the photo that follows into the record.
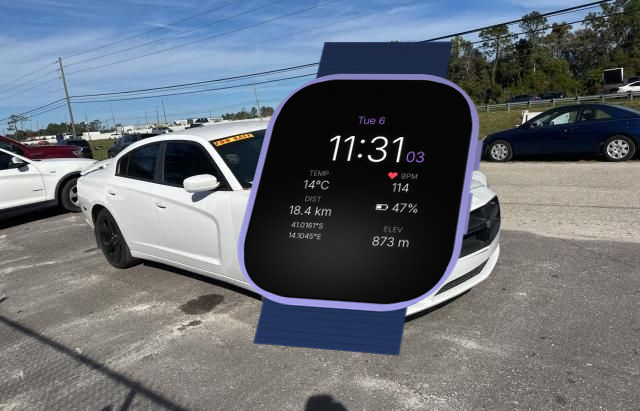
11:31:03
